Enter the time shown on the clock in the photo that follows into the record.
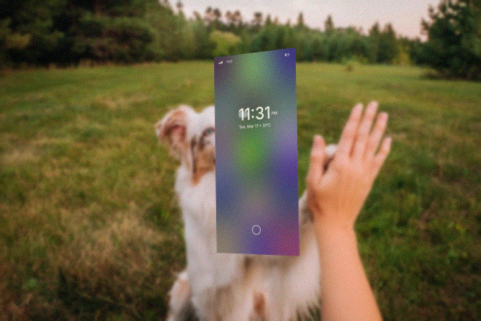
11:31
